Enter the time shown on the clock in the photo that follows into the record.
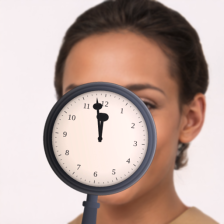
11:58
